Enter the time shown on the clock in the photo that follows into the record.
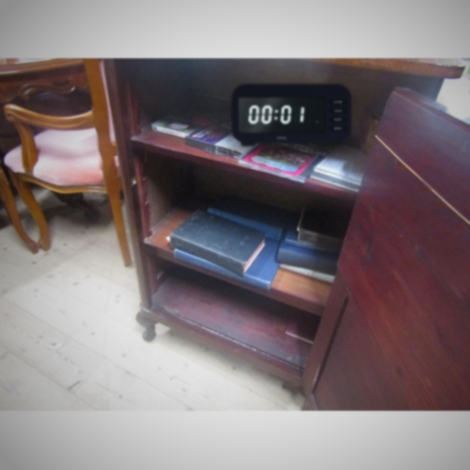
0:01
